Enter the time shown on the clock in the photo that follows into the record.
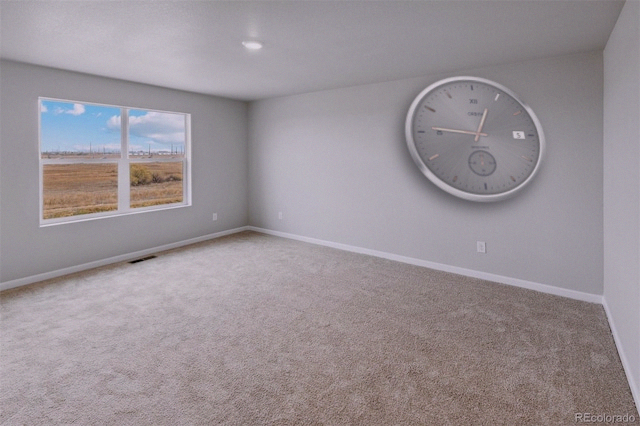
12:46
